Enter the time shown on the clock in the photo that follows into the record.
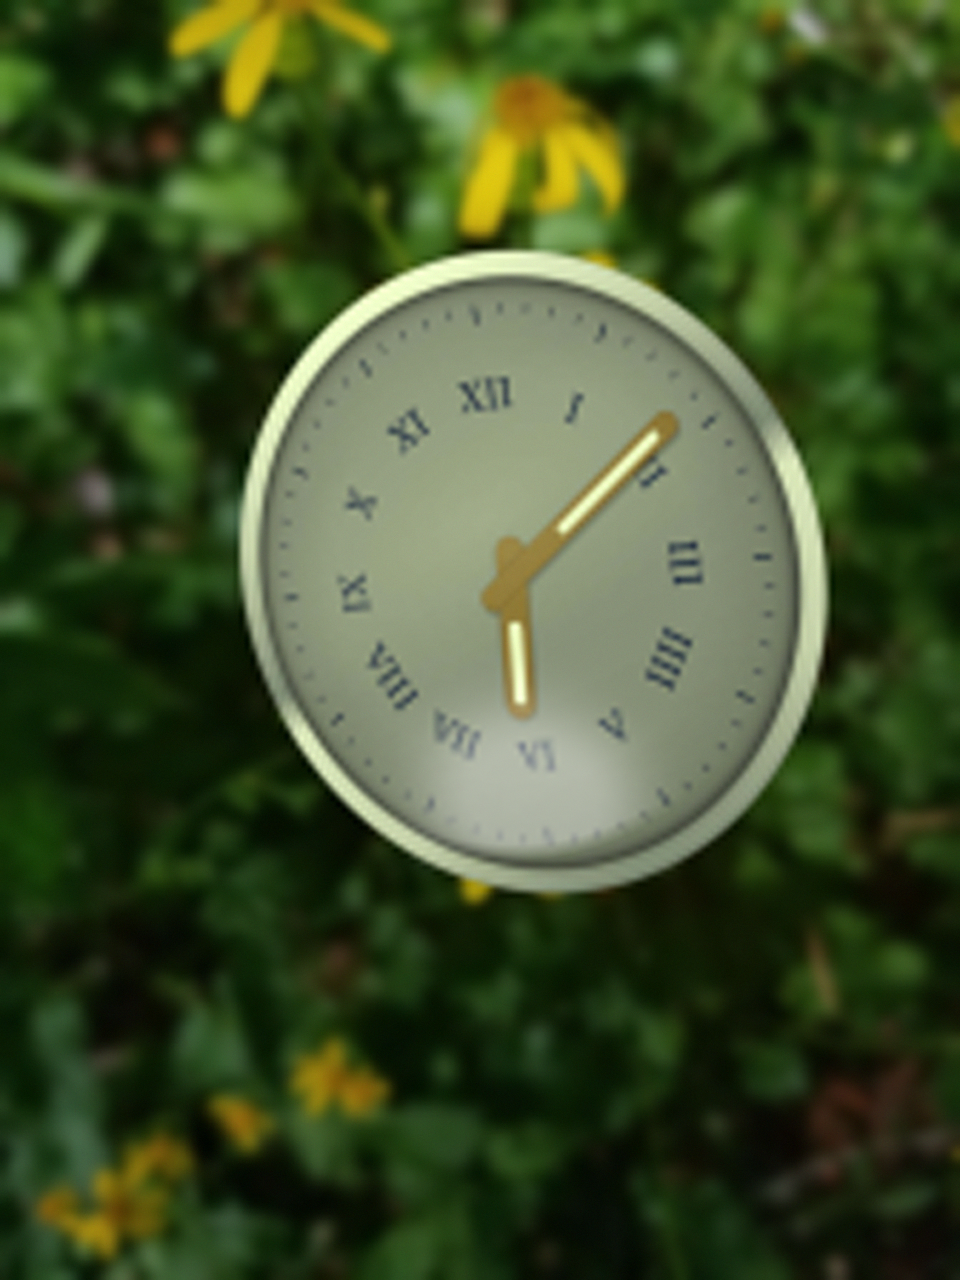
6:09
